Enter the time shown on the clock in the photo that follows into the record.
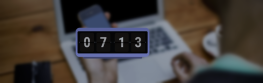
7:13
